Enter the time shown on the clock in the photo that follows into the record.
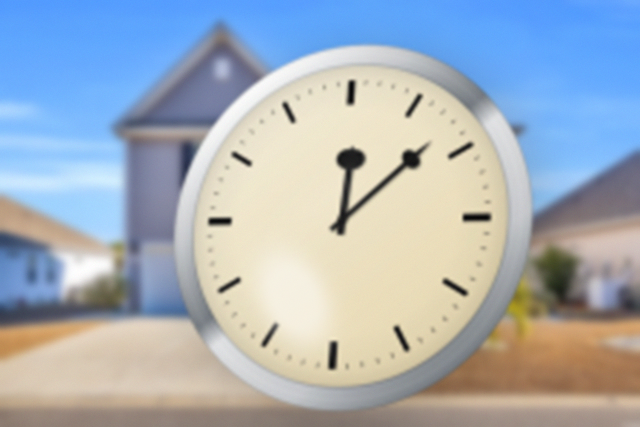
12:08
